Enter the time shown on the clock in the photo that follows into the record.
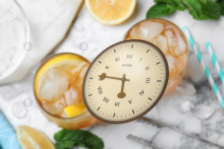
5:46
